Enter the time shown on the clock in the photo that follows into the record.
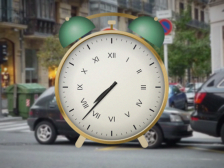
7:37
